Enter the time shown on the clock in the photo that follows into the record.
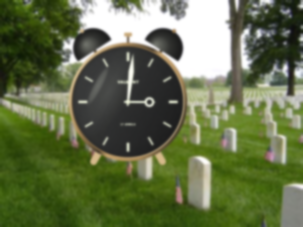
3:01
